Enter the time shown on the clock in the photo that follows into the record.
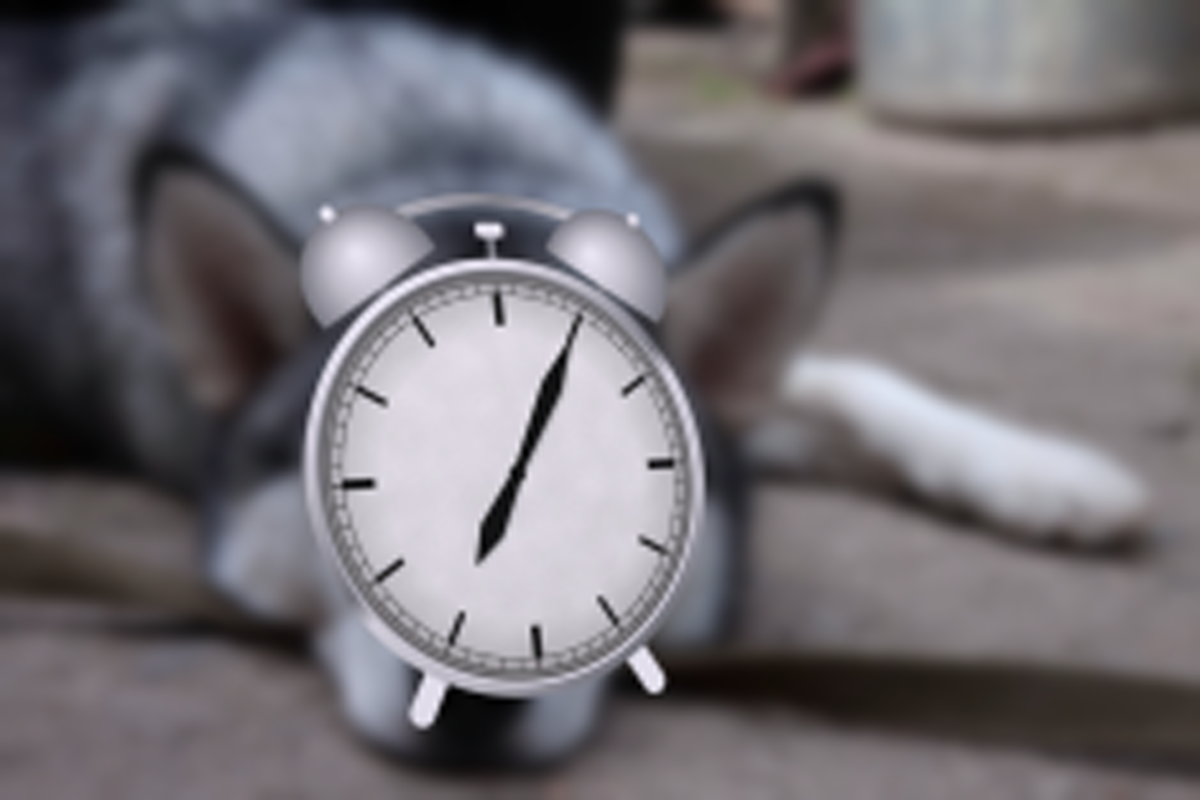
7:05
